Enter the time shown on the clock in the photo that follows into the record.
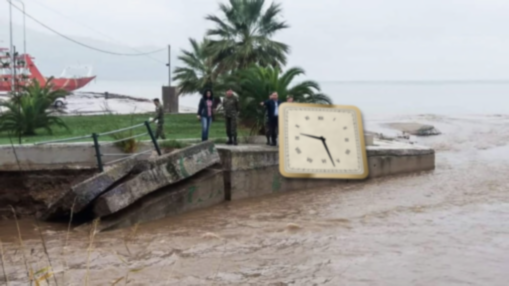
9:27
